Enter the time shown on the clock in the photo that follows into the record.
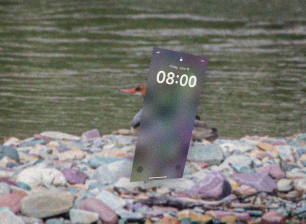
8:00
